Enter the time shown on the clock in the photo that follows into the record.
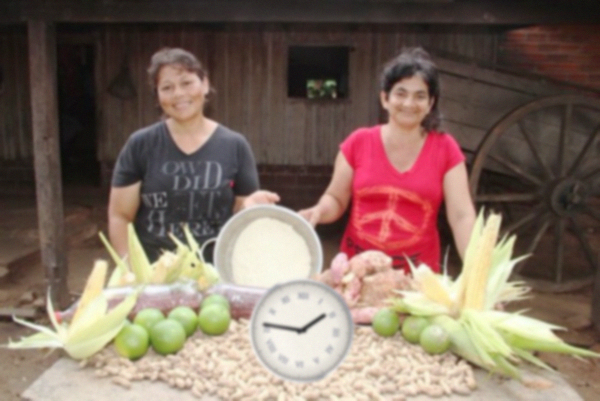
1:46
